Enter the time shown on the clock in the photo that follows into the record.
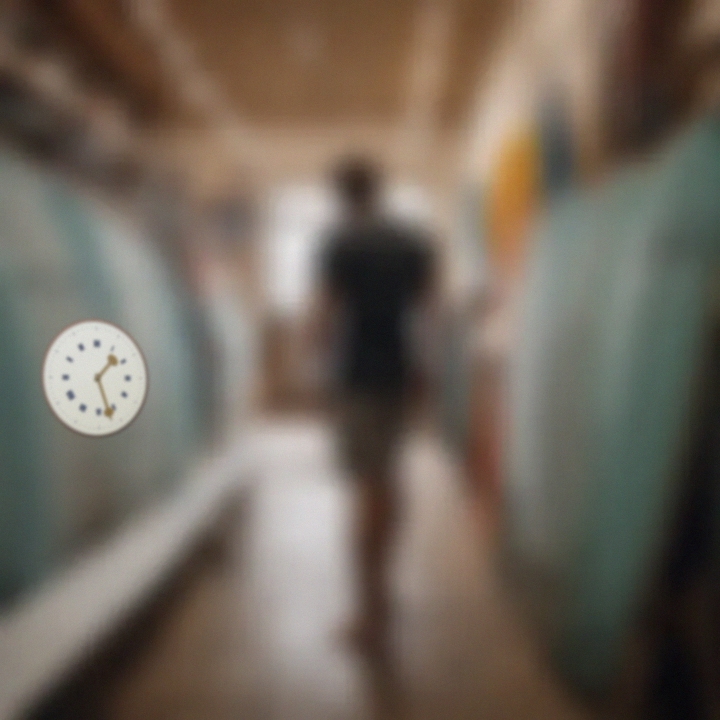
1:27
